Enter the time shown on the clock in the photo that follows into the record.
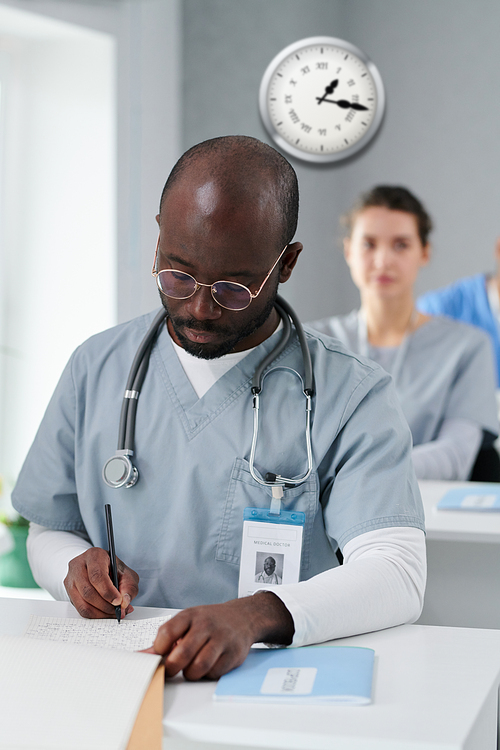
1:17
